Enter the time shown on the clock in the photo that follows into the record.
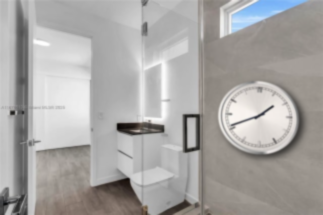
1:41
